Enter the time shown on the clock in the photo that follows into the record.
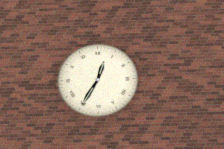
12:35
